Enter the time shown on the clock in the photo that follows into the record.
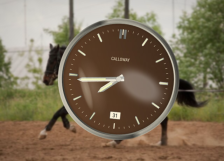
7:44
